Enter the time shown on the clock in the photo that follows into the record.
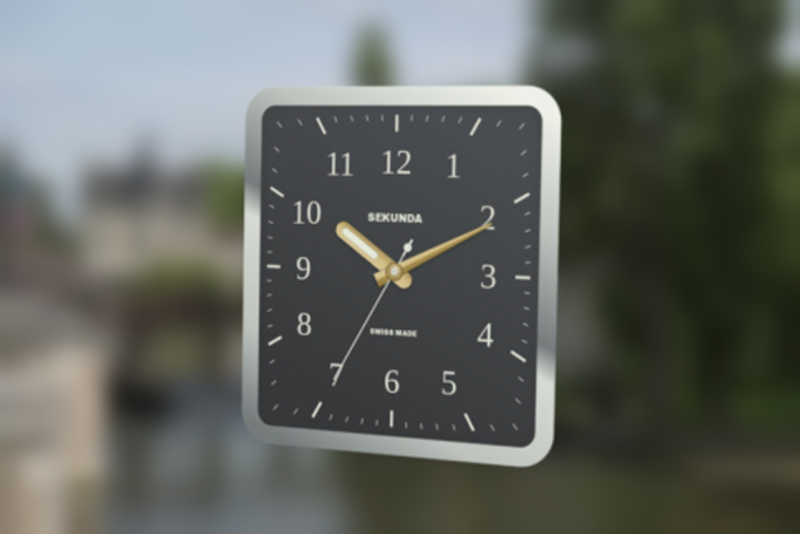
10:10:35
